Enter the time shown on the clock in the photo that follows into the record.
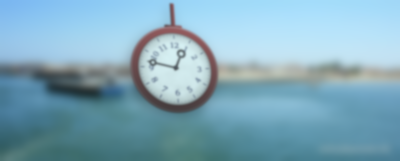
12:47
